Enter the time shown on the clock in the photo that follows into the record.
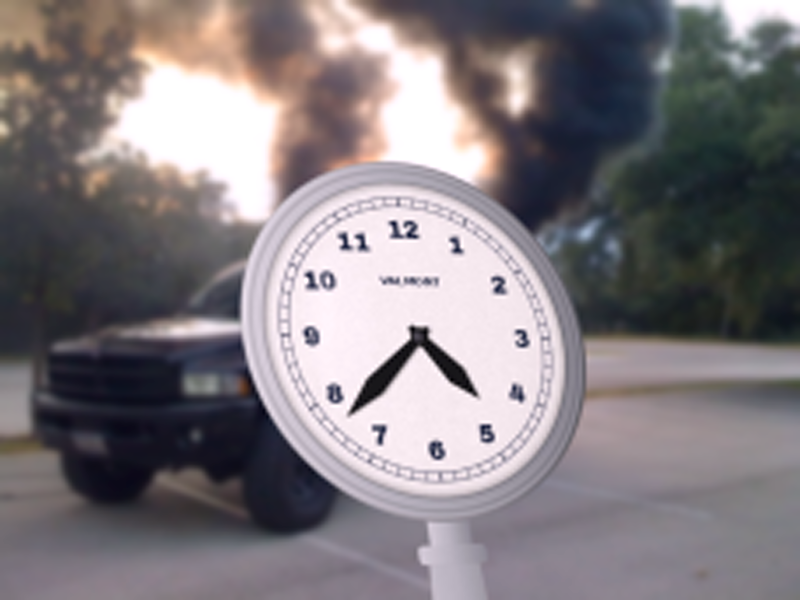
4:38
